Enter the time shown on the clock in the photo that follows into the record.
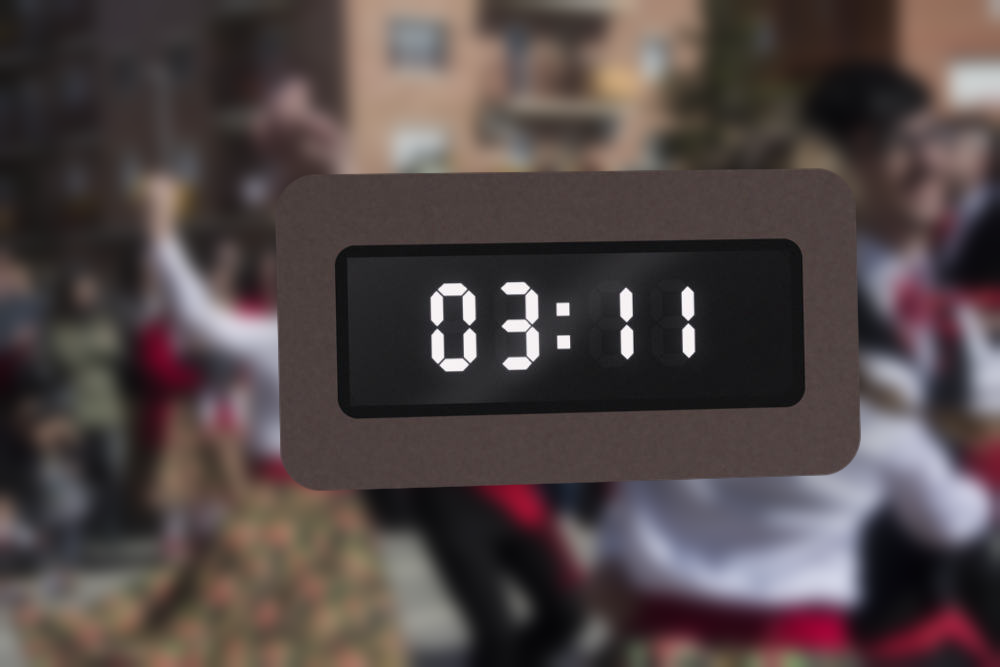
3:11
